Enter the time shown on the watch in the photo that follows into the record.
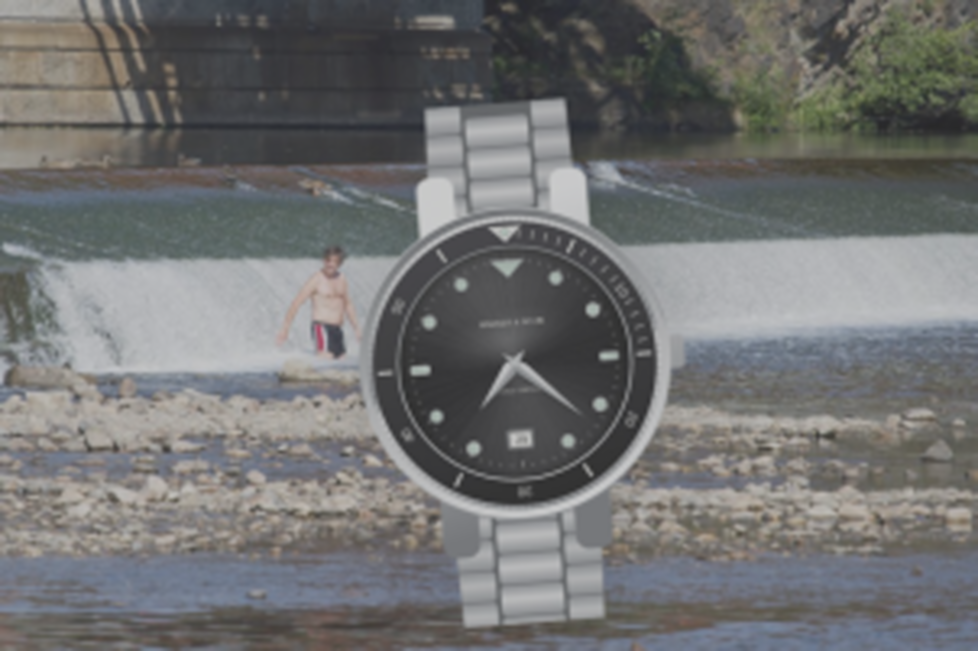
7:22
